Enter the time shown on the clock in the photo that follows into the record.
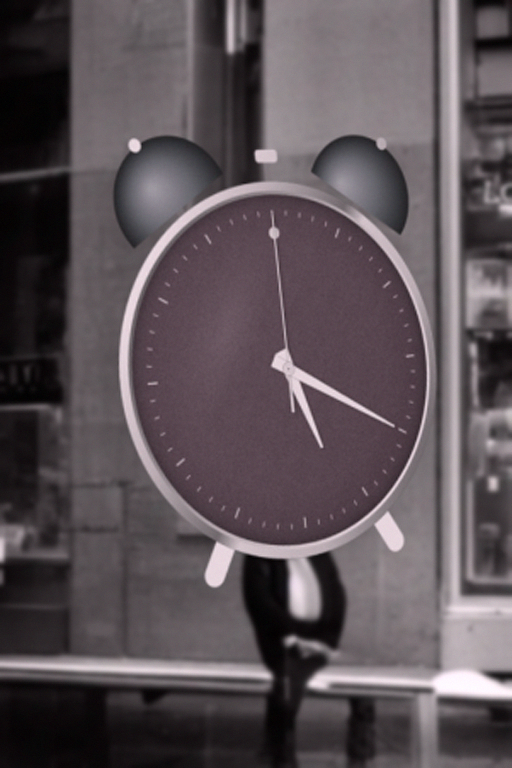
5:20:00
